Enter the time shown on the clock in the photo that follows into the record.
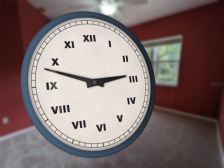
2:48
